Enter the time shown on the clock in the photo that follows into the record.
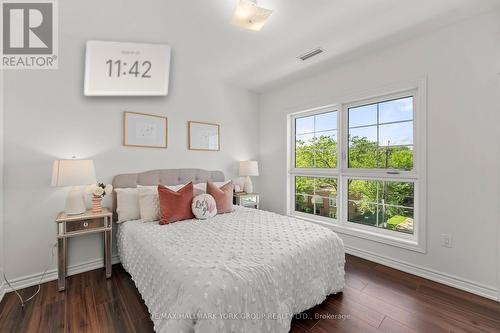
11:42
